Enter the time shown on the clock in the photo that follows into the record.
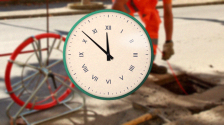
11:52
